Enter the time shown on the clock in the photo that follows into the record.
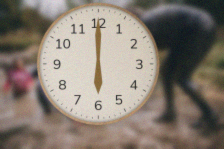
6:00
